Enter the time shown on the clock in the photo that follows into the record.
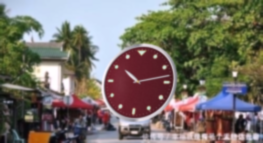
10:13
